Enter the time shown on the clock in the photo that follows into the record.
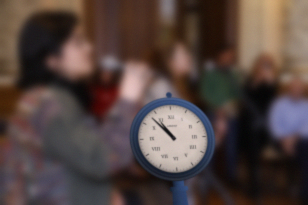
10:53
